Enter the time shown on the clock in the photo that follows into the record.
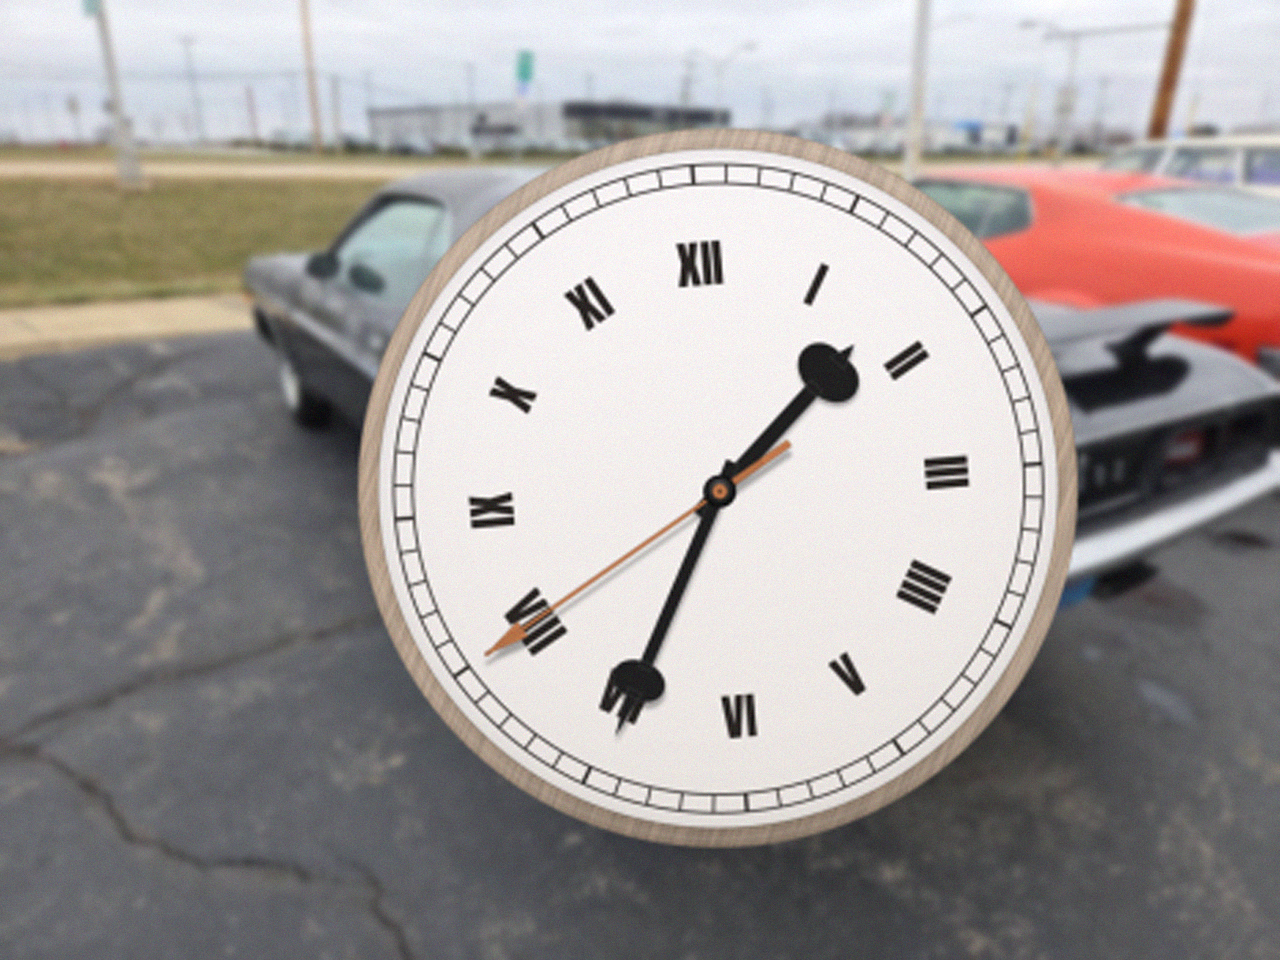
1:34:40
